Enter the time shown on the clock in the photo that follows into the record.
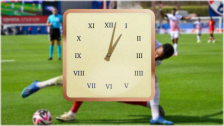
1:02
